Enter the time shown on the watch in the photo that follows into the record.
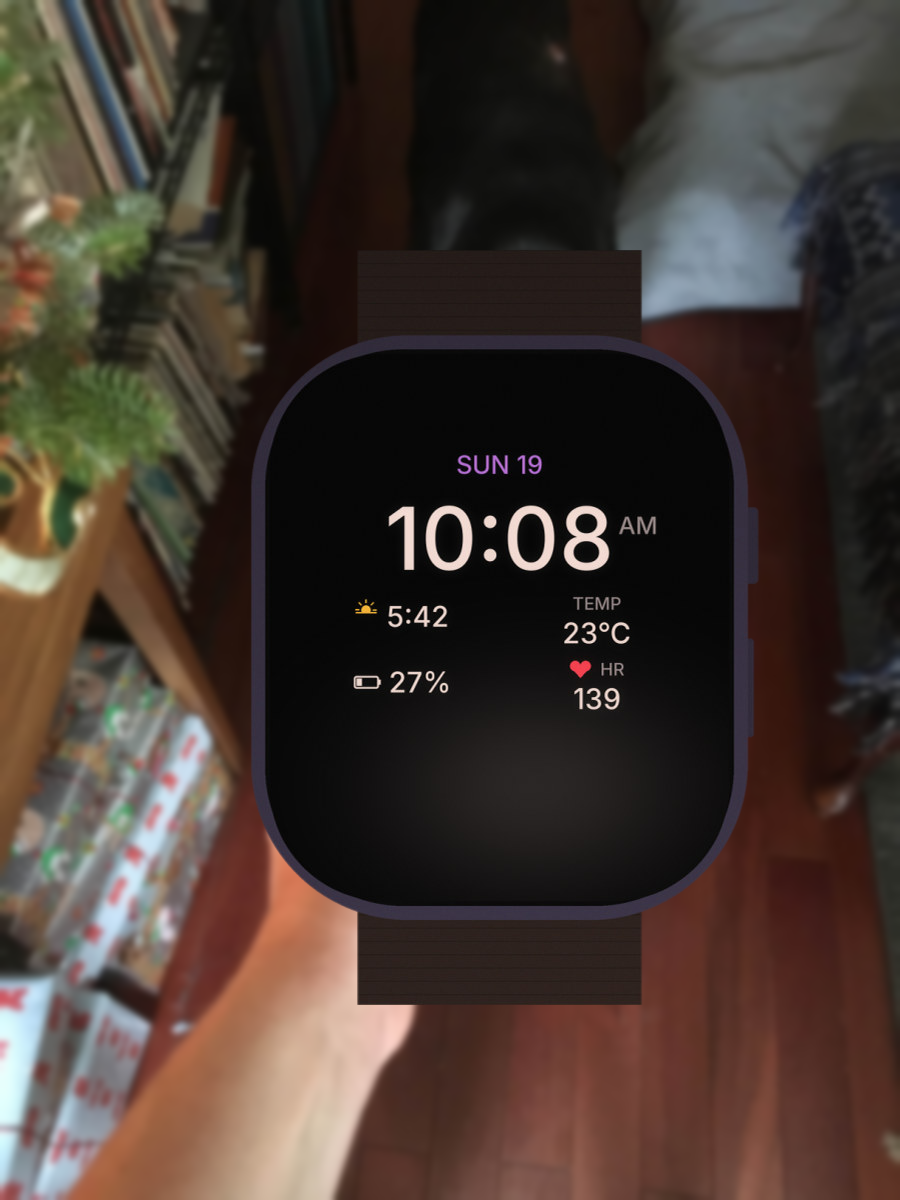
10:08
